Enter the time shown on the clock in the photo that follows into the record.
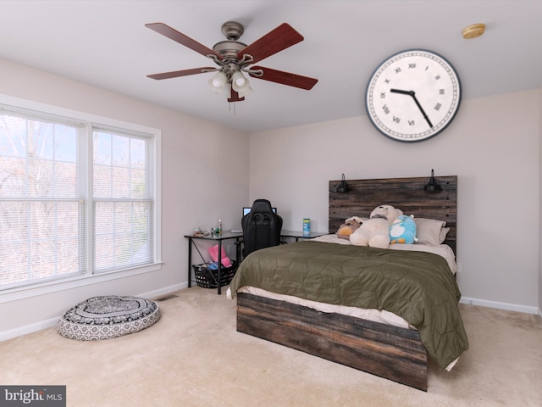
9:25
